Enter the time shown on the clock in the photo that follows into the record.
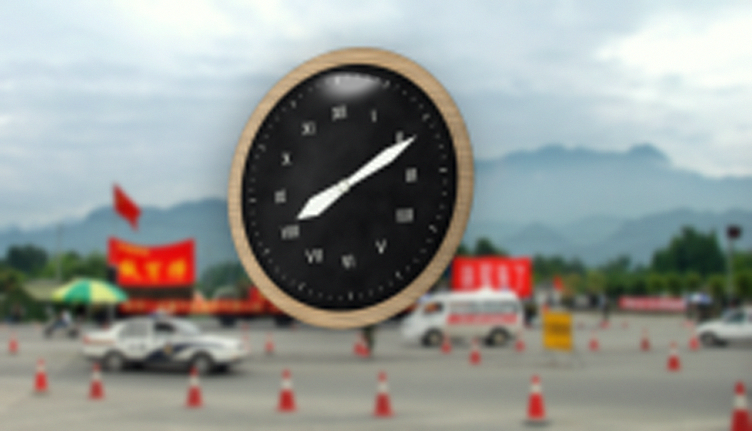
8:11
